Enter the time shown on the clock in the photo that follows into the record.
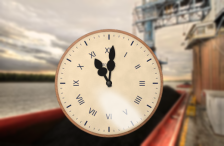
11:01
